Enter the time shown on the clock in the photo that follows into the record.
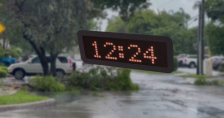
12:24
